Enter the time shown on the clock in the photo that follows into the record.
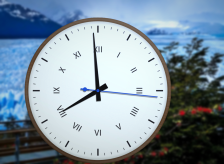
7:59:16
